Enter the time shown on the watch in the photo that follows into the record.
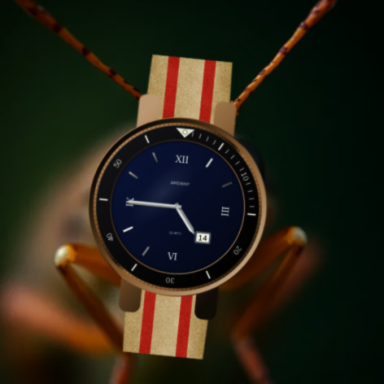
4:45
